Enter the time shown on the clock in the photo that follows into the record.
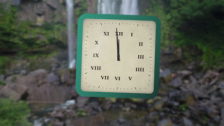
11:59
